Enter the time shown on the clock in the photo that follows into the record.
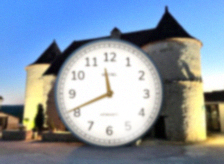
11:41
